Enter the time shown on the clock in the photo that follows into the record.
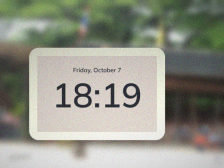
18:19
